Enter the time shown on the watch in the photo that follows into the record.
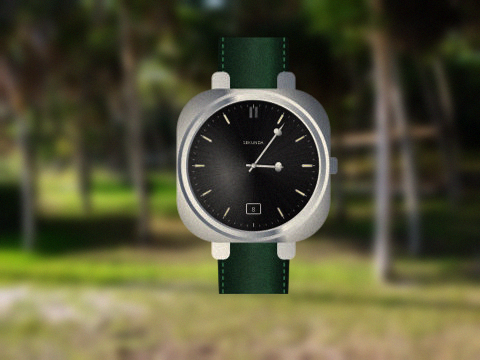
3:06
